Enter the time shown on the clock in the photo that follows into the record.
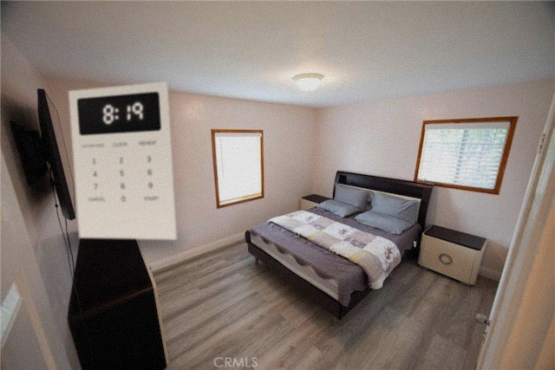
8:19
